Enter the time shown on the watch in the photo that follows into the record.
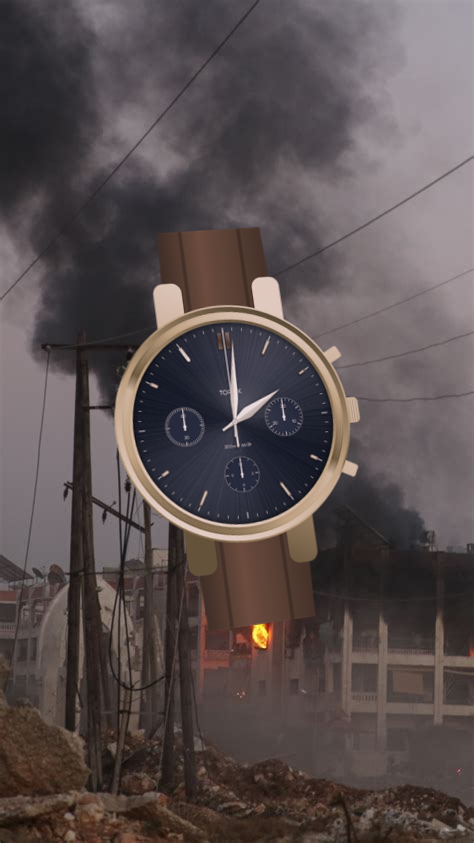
2:01
